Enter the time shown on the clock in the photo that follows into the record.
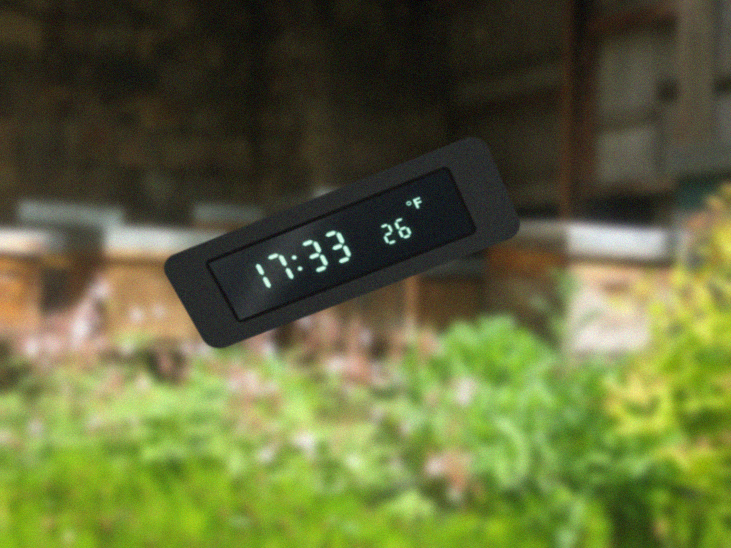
17:33
